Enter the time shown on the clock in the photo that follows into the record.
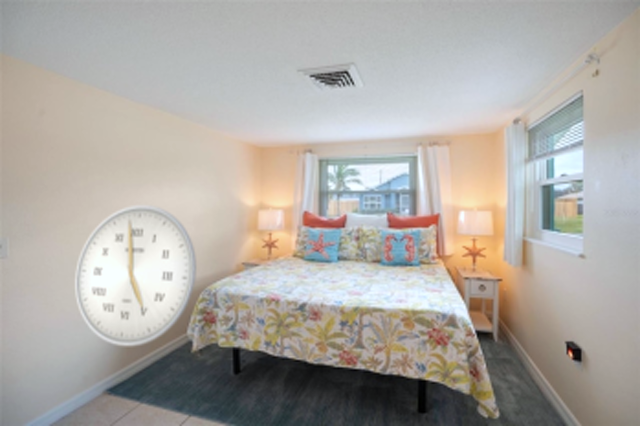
4:58
